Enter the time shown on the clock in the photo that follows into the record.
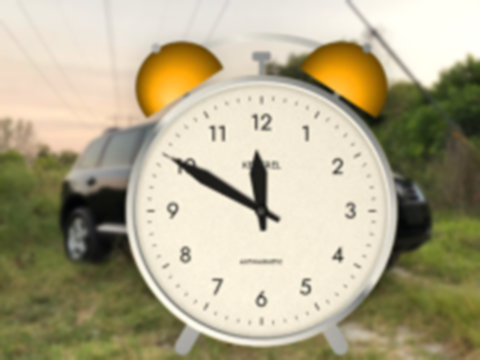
11:50
